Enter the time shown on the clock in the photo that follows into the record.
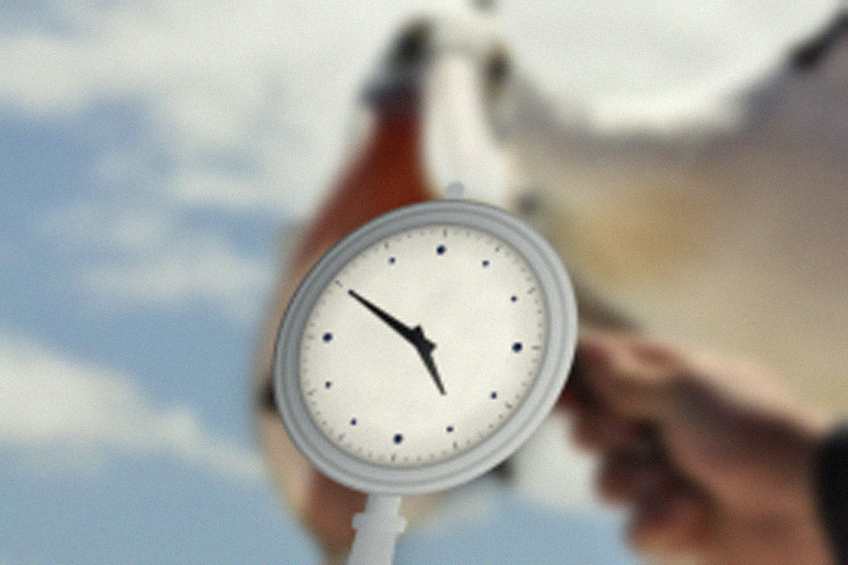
4:50
